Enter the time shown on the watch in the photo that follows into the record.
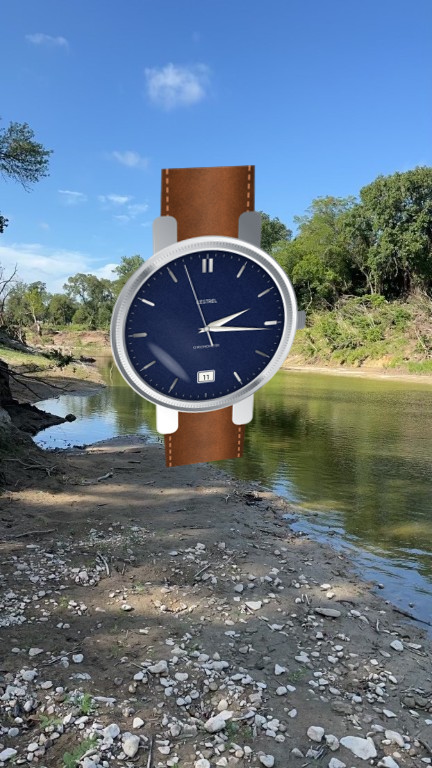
2:15:57
